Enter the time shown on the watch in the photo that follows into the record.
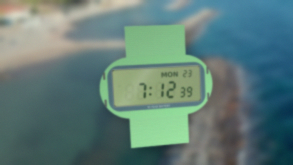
7:12:39
